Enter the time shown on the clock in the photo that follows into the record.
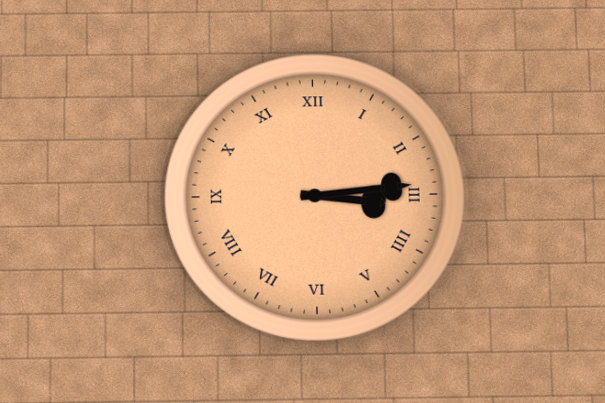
3:14
